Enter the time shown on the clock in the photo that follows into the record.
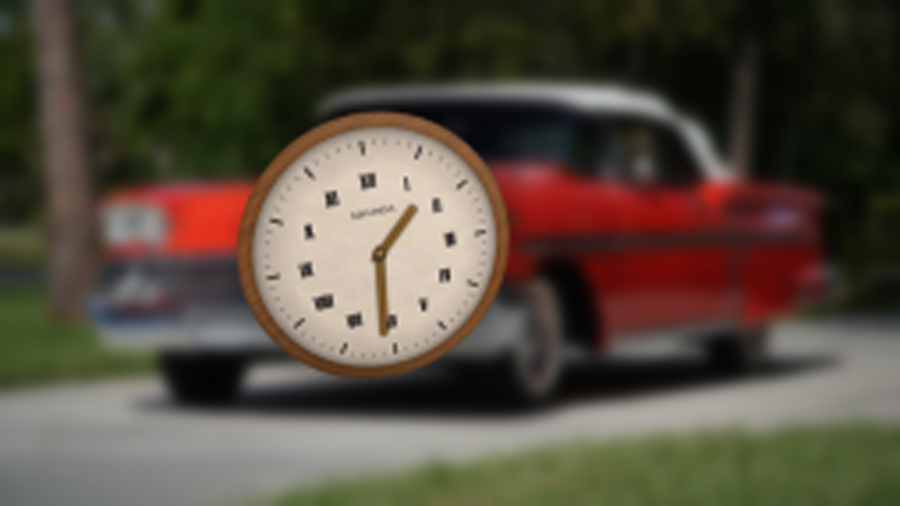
1:31
